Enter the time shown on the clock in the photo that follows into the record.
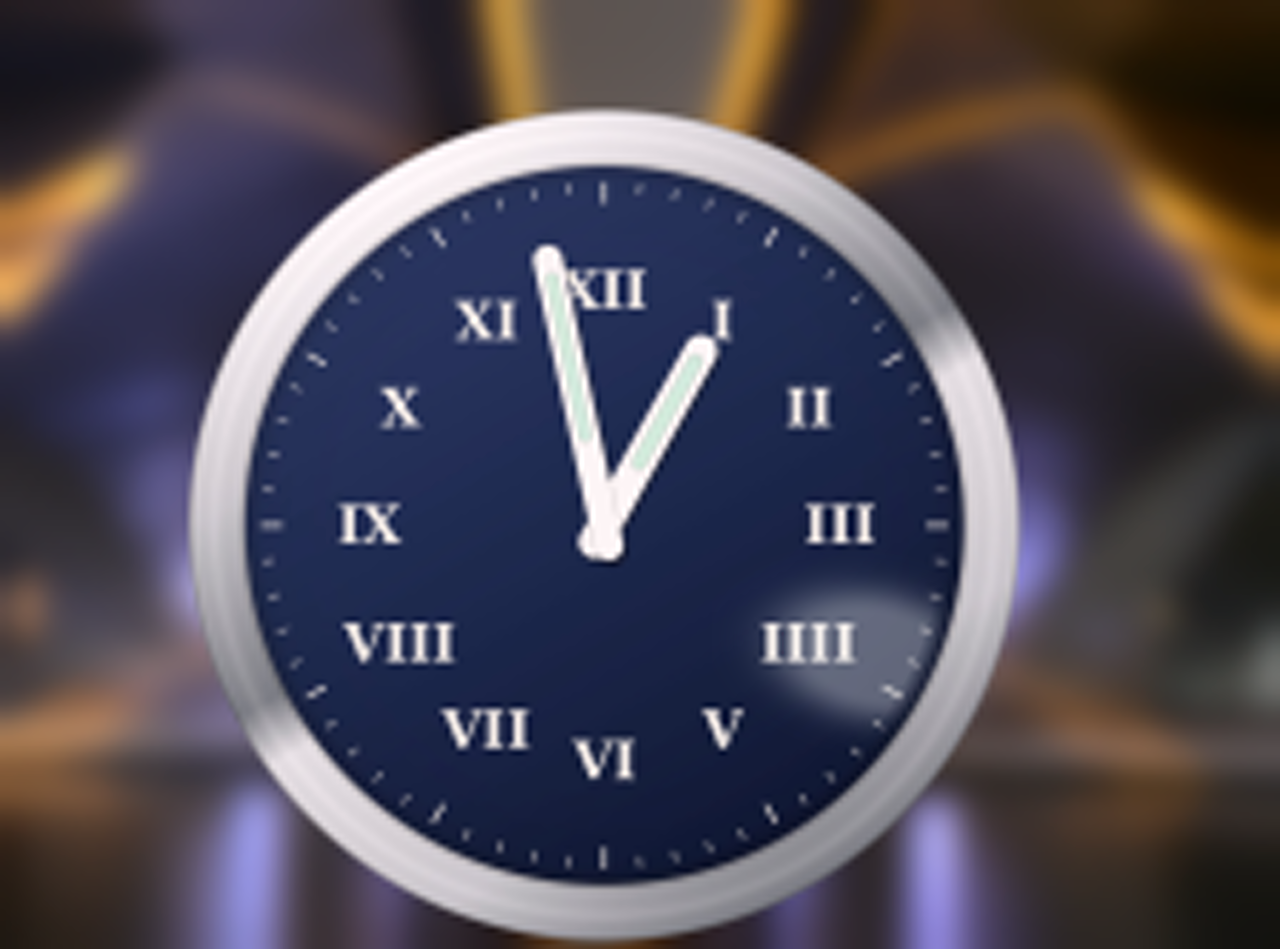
12:58
